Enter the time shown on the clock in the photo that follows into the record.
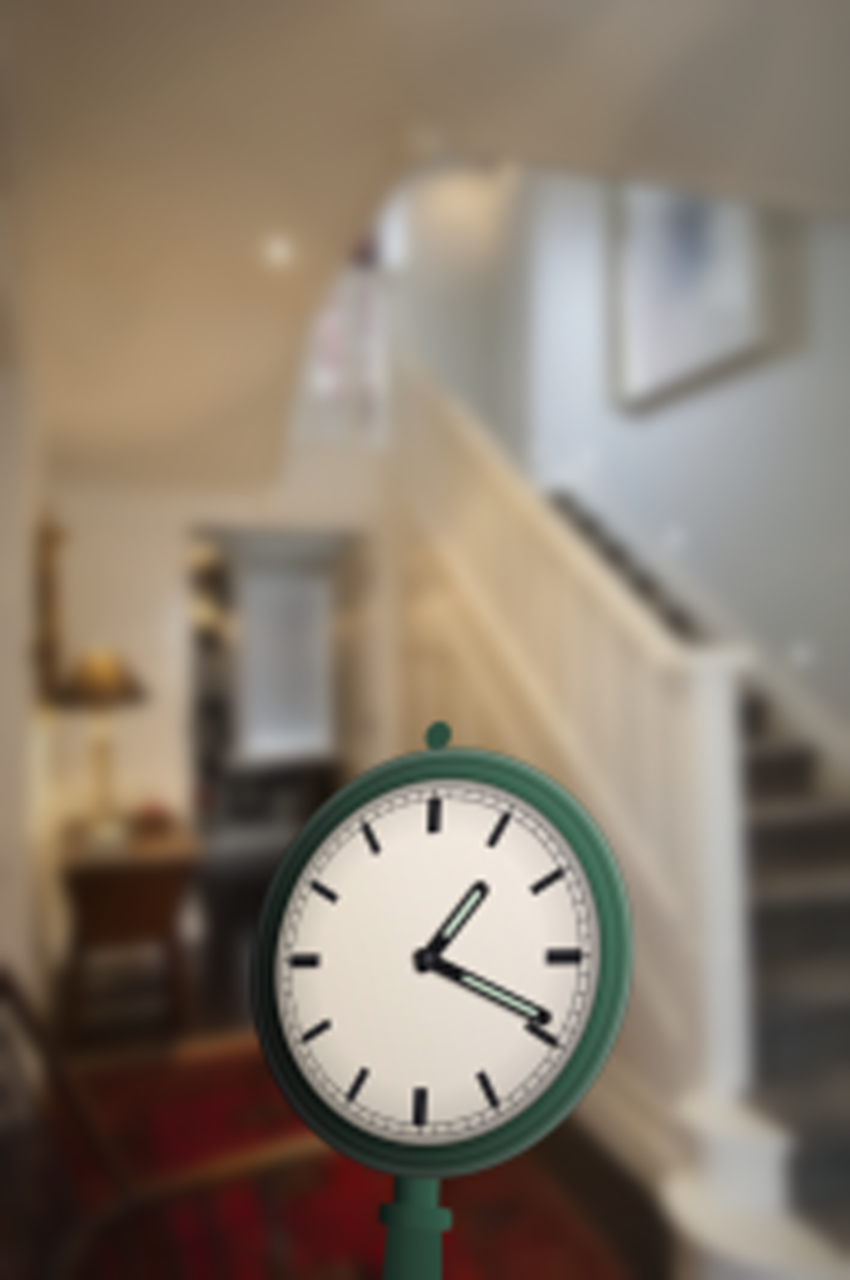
1:19
